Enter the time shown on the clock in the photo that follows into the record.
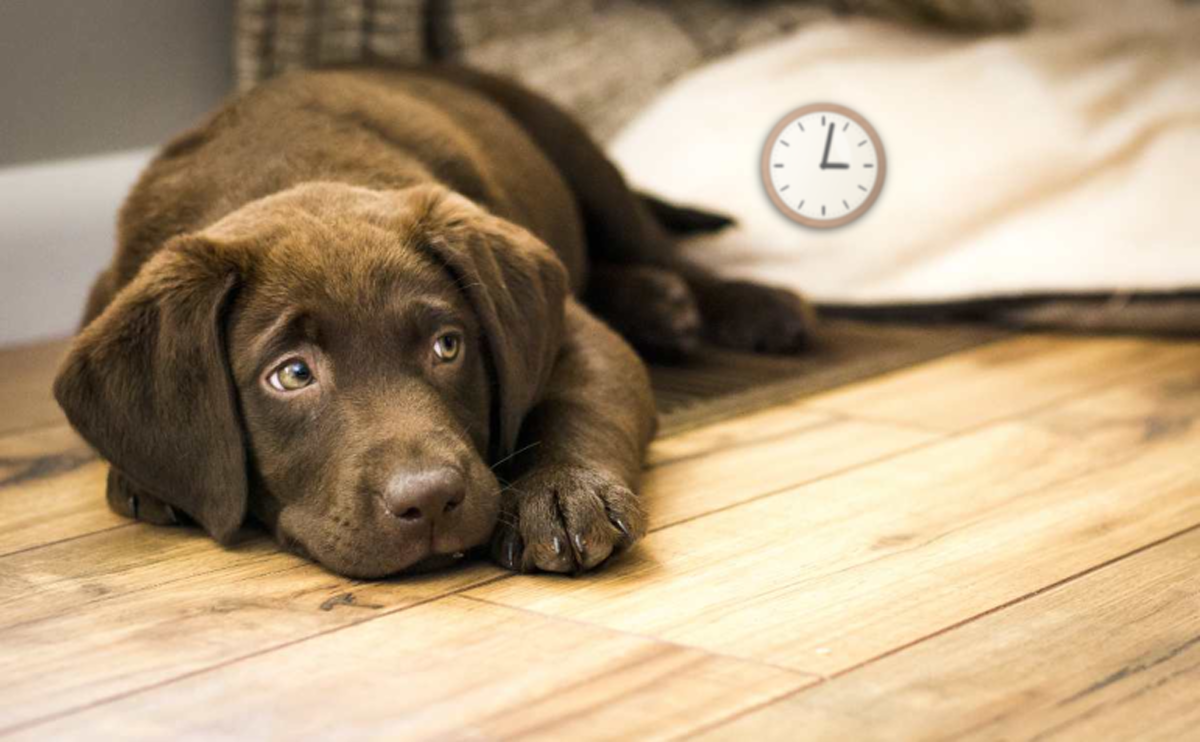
3:02
